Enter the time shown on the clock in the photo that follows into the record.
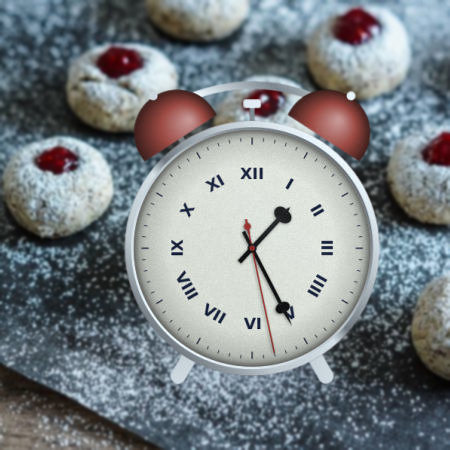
1:25:28
